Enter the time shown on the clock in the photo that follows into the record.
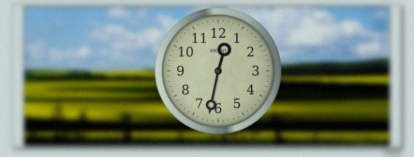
12:32
